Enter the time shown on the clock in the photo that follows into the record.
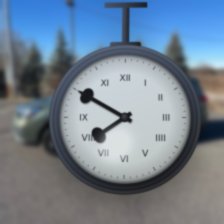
7:50
